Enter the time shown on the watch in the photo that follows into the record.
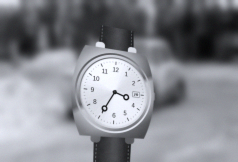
3:35
